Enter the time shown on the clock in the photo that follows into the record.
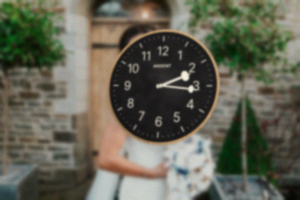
2:16
